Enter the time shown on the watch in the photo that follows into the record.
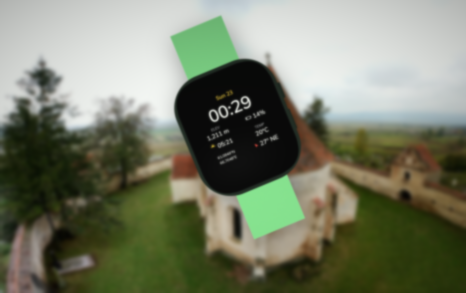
0:29
